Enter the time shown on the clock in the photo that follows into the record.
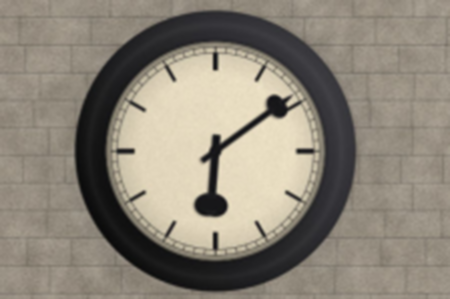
6:09
